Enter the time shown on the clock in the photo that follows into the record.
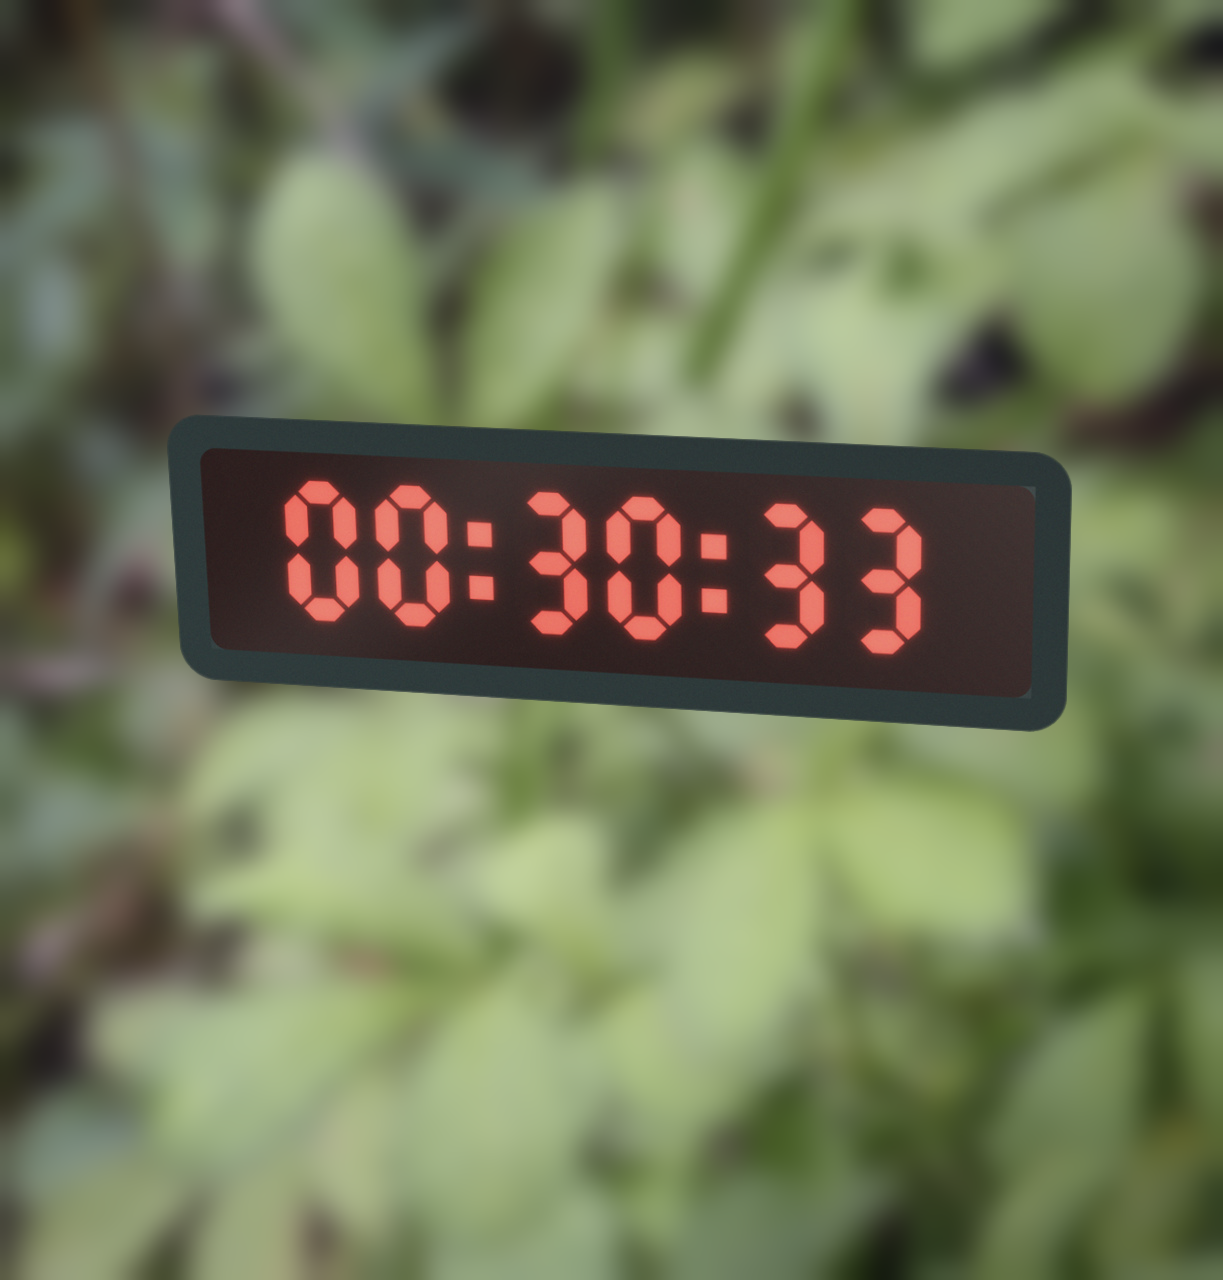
0:30:33
